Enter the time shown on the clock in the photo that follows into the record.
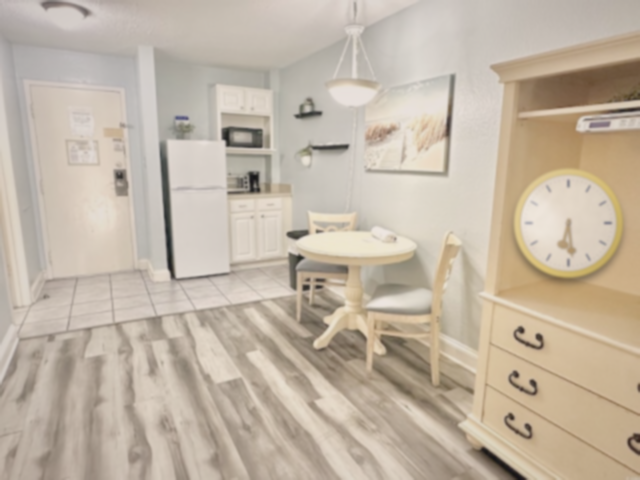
6:29
